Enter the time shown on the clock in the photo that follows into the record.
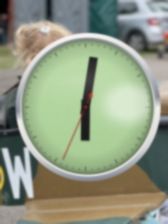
6:01:34
